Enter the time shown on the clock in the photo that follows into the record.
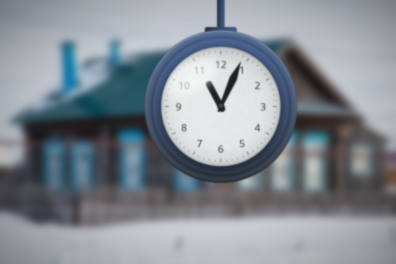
11:04
